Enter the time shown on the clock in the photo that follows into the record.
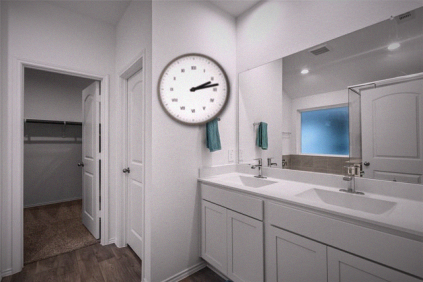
2:13
